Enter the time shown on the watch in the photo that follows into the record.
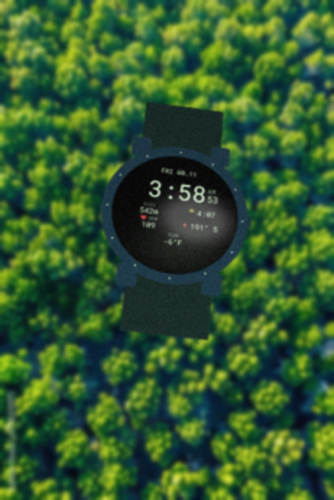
3:58
